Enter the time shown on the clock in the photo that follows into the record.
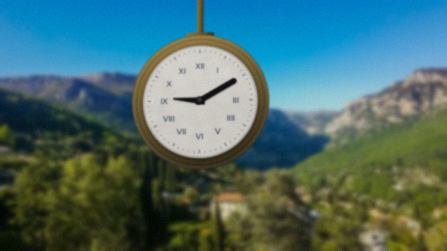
9:10
